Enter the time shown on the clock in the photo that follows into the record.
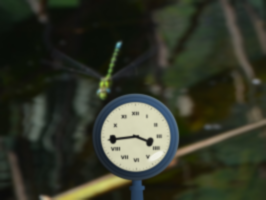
3:44
